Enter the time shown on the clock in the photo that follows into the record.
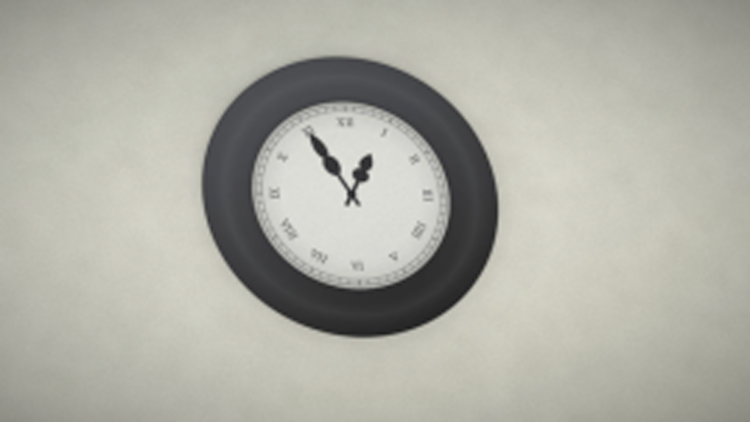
12:55
